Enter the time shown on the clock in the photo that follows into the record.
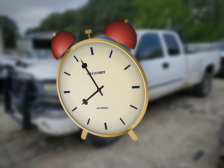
7:56
